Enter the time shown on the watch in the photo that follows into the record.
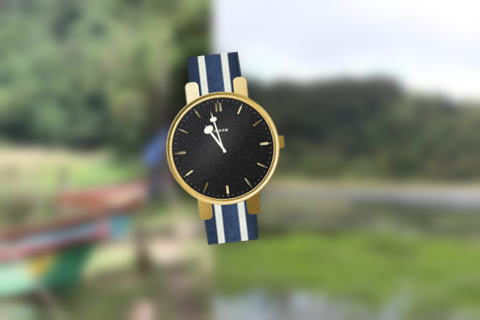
10:58
